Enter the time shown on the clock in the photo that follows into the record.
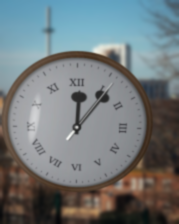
12:06:06
